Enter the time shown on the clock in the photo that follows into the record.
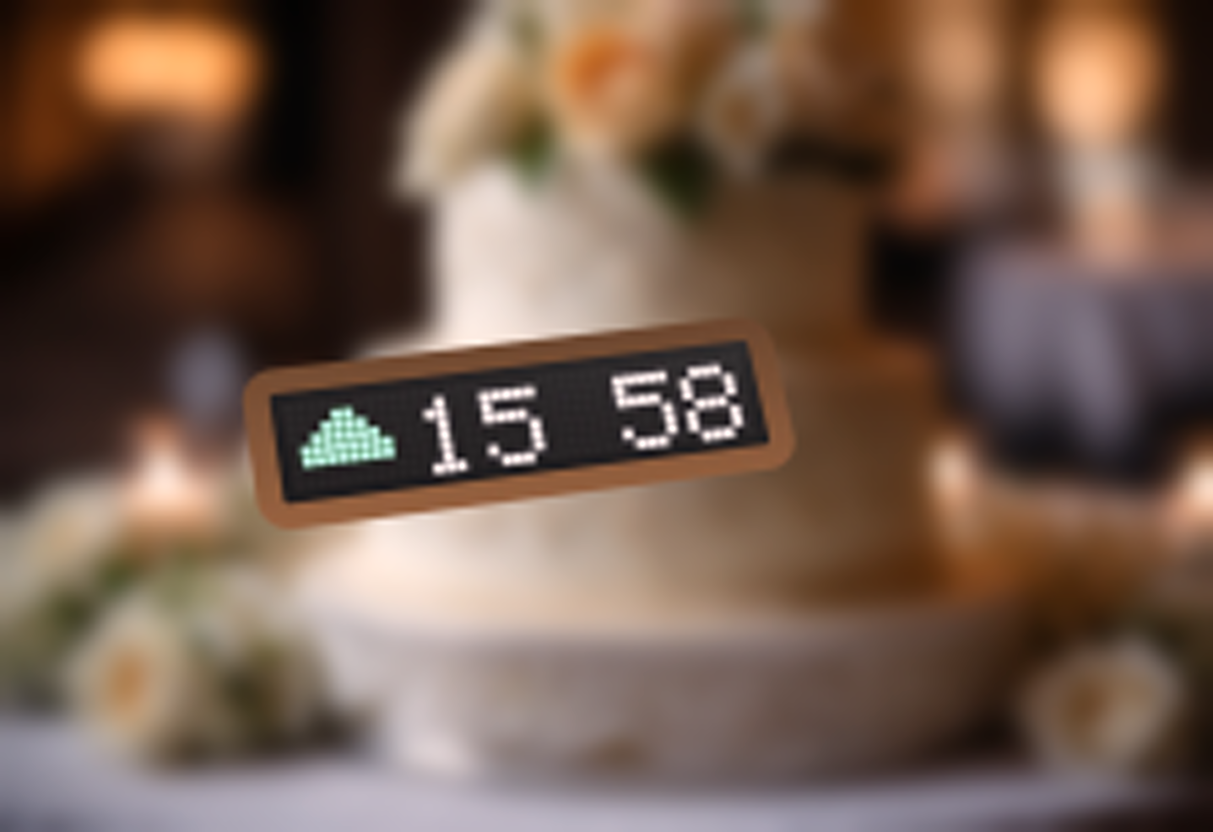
15:58
